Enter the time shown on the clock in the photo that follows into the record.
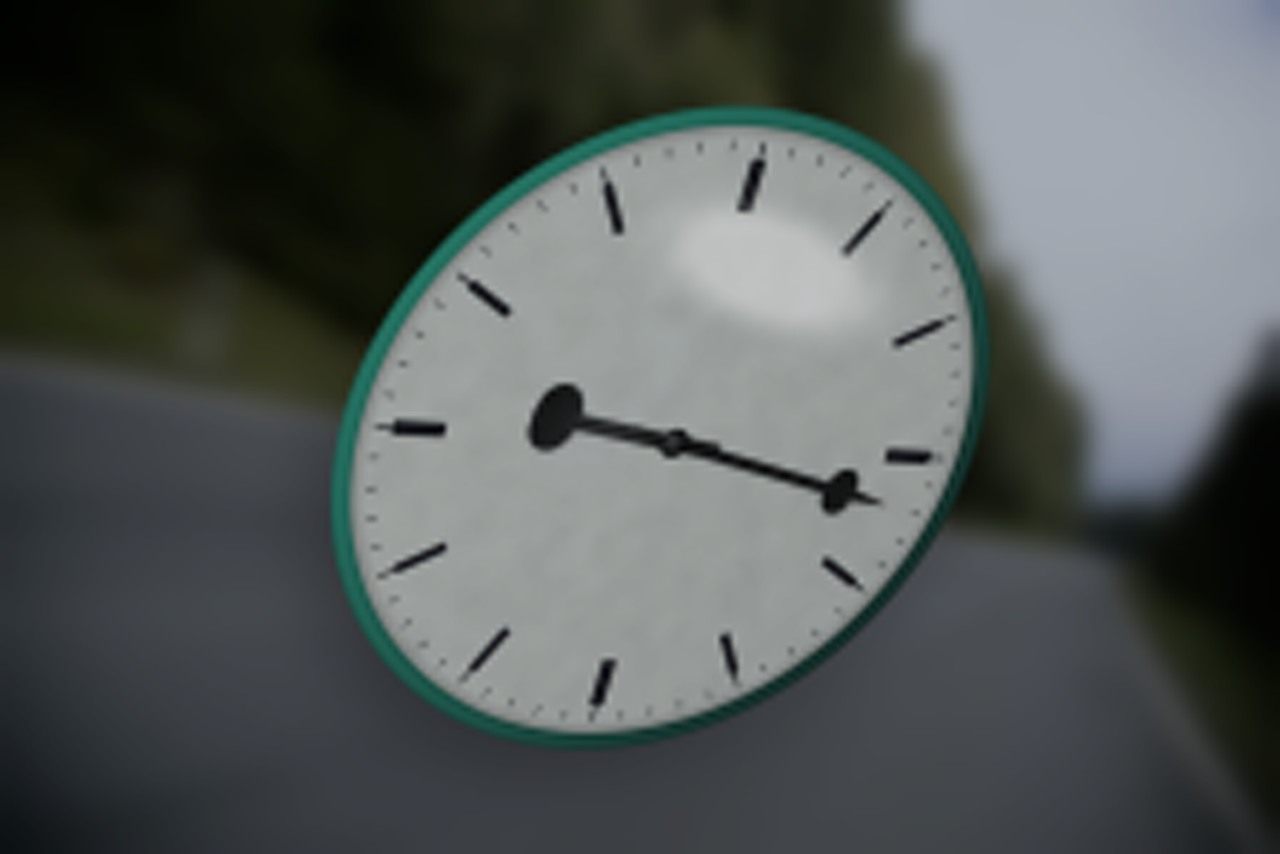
9:17
